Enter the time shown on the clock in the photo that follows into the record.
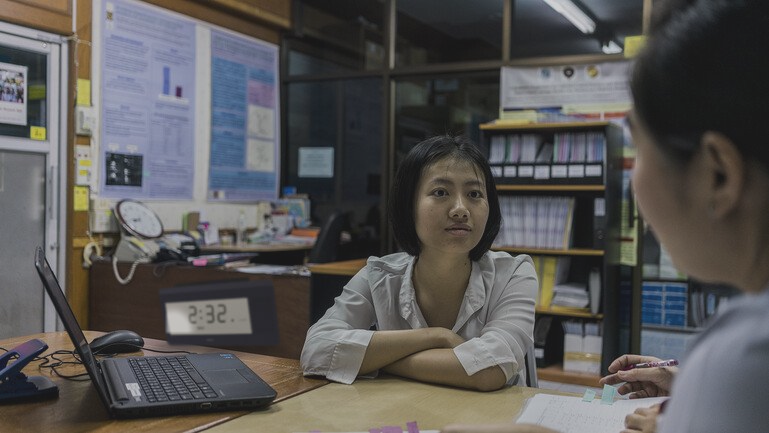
2:32
